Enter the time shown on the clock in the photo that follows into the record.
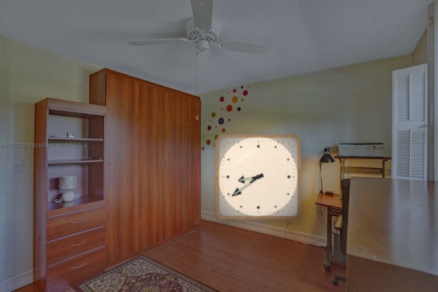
8:39
